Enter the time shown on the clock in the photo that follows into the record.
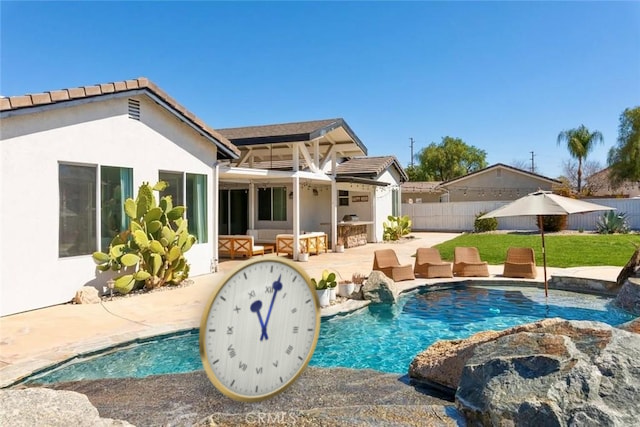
11:02
